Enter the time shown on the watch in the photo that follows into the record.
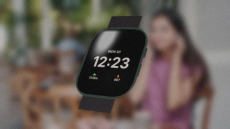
12:23
